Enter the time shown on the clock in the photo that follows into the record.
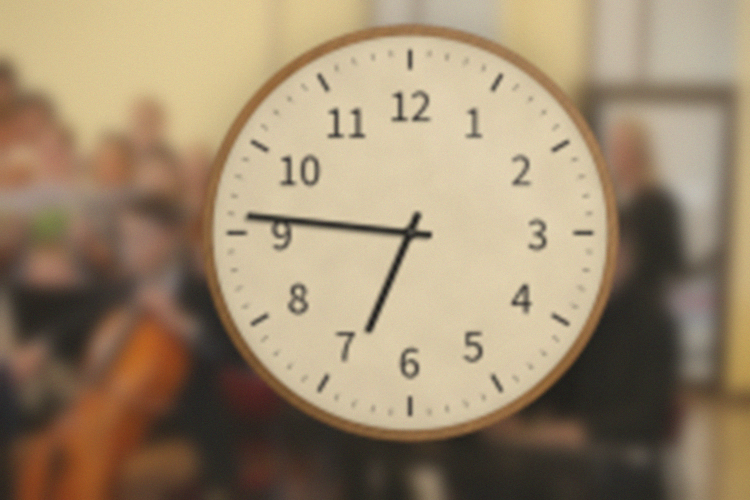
6:46
